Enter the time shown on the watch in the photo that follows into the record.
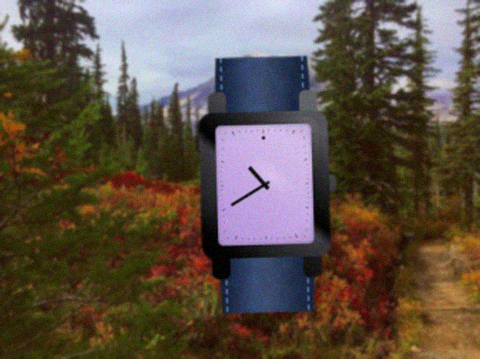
10:40
